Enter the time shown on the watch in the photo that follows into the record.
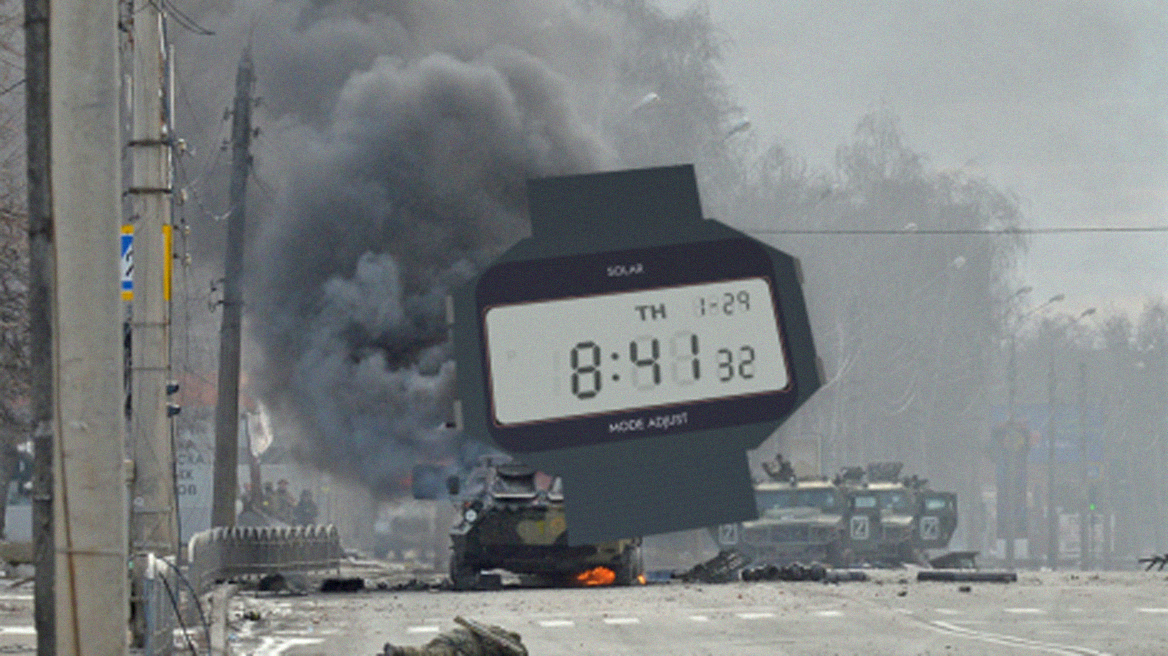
8:41:32
